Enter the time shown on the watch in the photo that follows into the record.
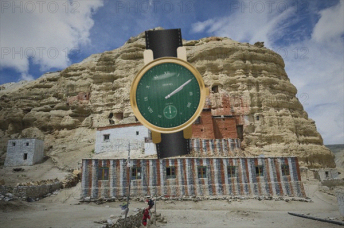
2:10
